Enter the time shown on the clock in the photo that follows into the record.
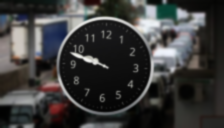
9:48
